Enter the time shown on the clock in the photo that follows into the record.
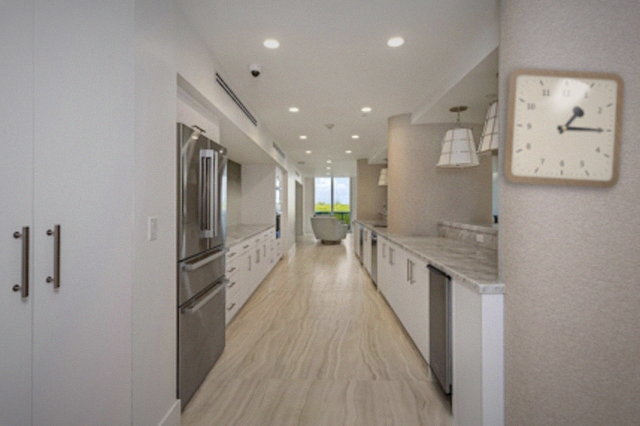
1:15
